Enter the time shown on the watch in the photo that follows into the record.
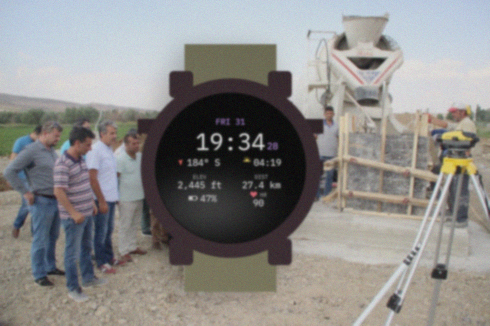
19:34
